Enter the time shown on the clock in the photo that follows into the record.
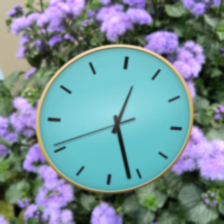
12:26:41
